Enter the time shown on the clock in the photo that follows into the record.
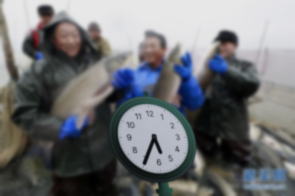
5:35
